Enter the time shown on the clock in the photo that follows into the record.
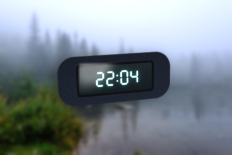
22:04
